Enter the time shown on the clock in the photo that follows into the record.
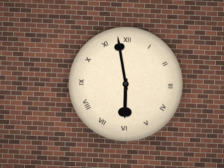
5:58
